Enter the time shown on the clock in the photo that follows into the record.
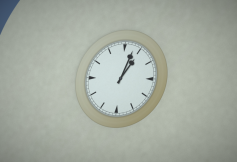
1:03
